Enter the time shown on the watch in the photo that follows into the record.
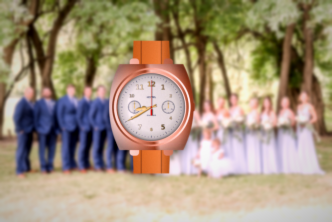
8:40
